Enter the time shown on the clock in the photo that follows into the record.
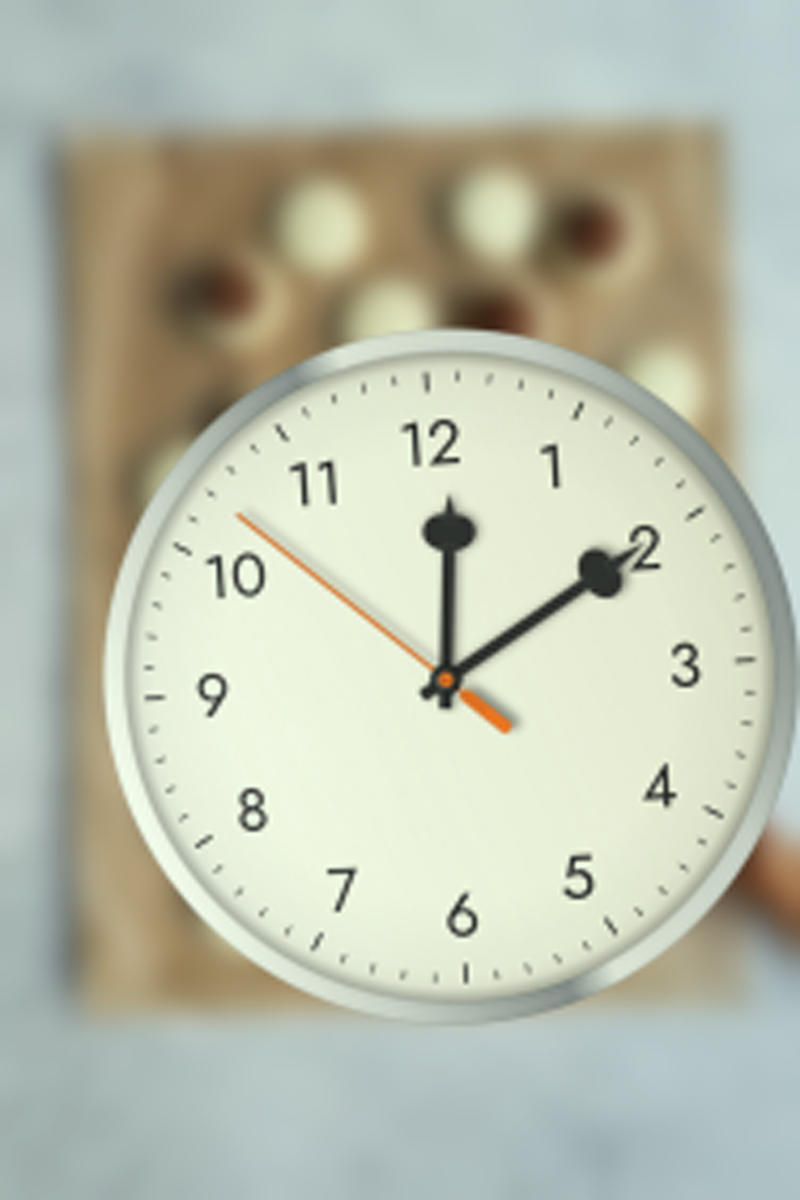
12:09:52
